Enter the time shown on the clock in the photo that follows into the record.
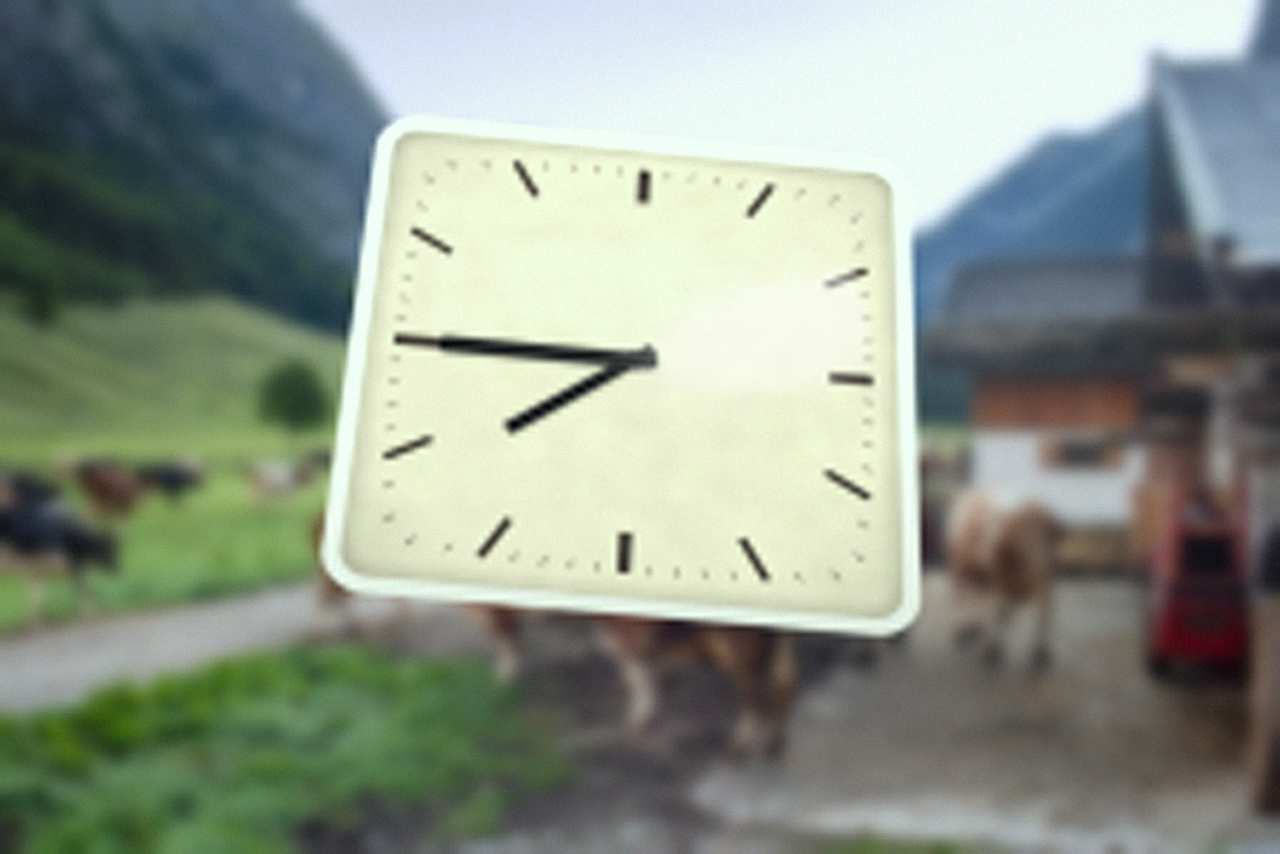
7:45
